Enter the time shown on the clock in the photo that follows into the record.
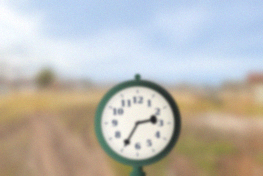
2:35
